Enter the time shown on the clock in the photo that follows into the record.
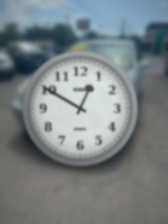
12:50
